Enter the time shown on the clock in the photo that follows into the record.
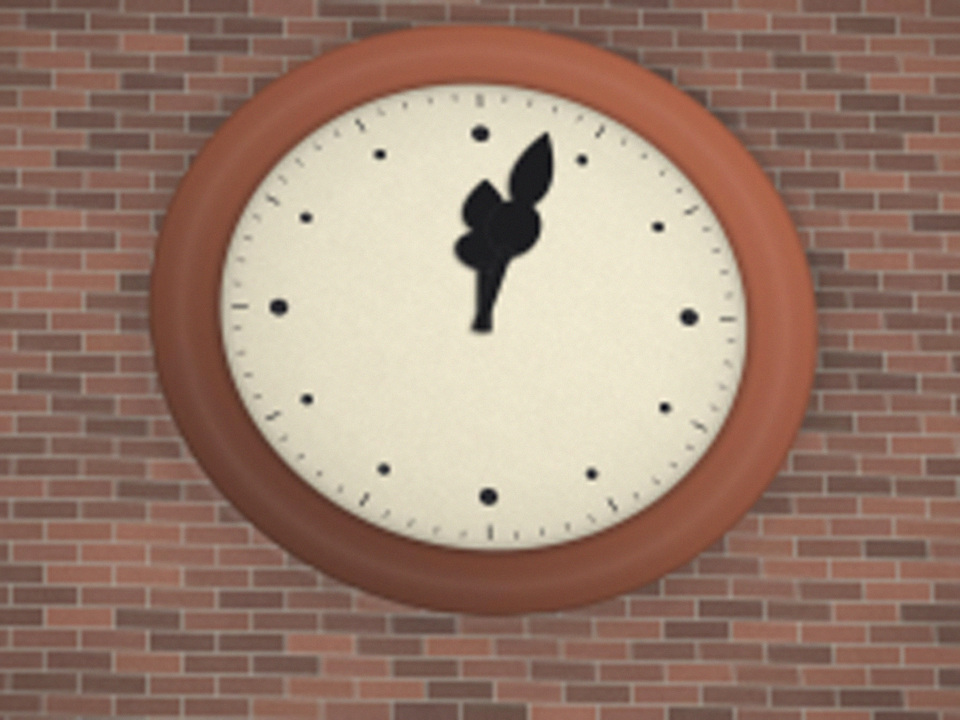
12:03
